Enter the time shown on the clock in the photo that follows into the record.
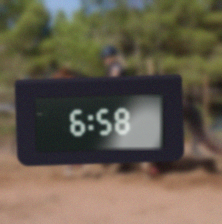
6:58
